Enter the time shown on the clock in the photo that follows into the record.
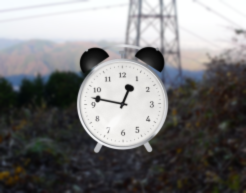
12:47
